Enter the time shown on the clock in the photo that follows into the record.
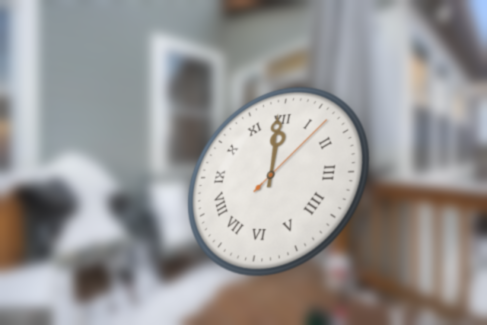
11:59:07
